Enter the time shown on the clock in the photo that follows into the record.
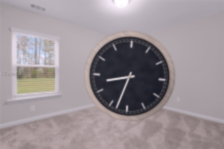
8:33
